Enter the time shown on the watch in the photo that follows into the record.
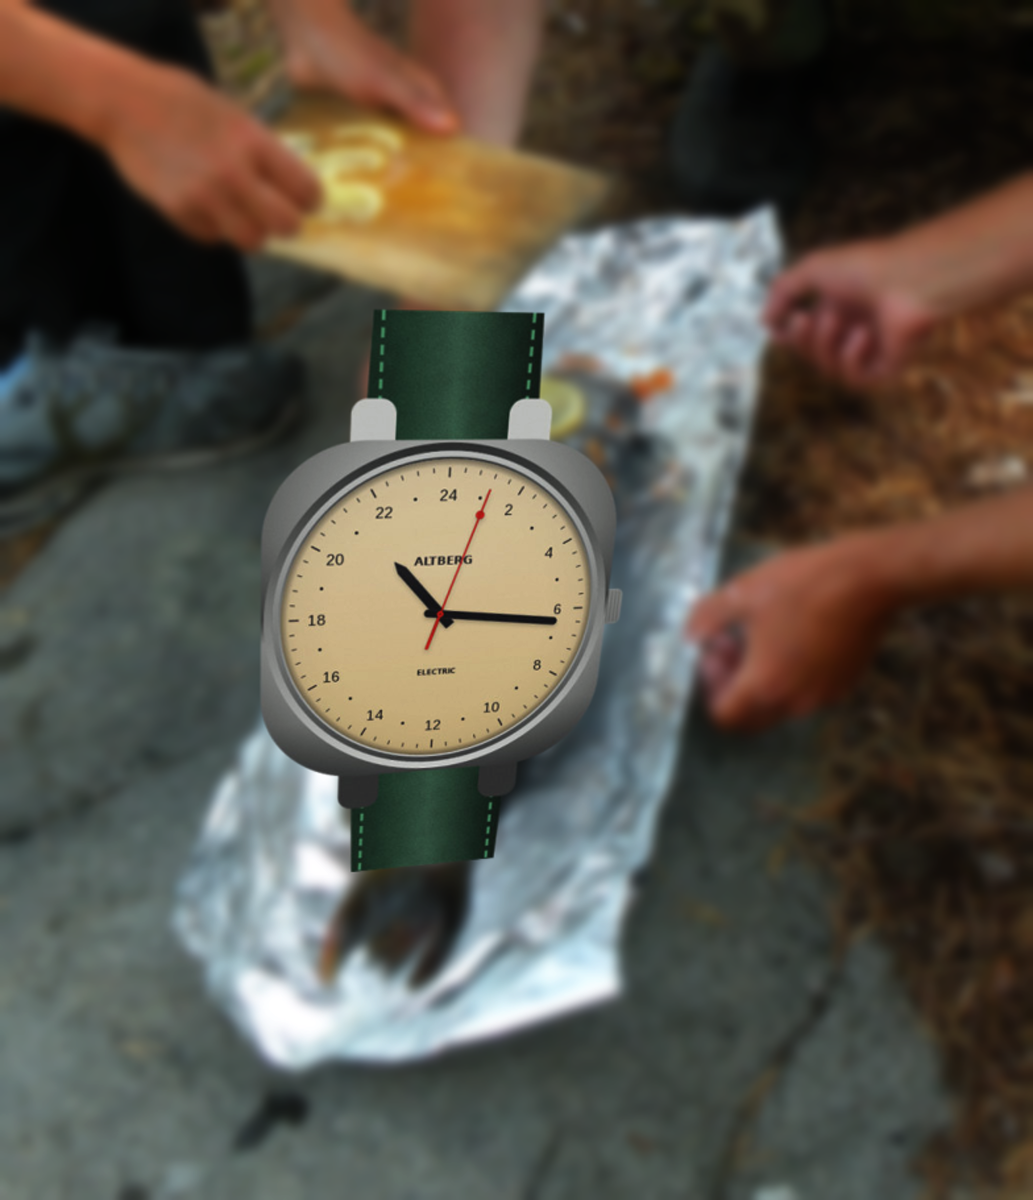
21:16:03
